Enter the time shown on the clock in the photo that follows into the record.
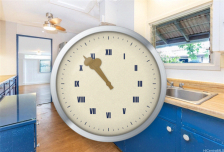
10:53
